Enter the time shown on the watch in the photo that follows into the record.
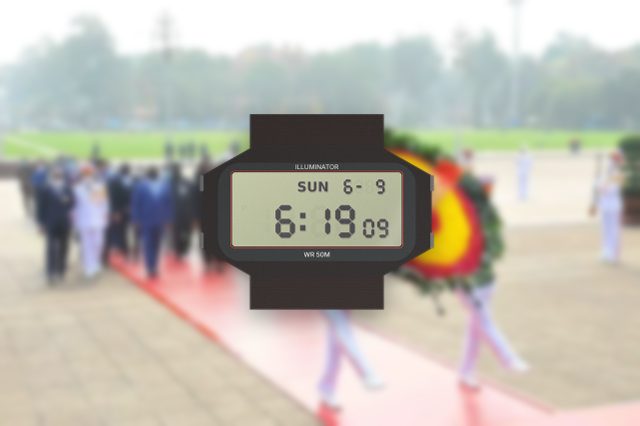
6:19:09
